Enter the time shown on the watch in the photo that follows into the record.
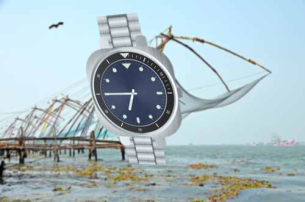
6:45
